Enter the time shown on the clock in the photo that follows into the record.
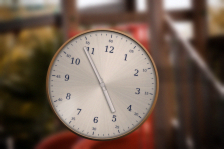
4:54
